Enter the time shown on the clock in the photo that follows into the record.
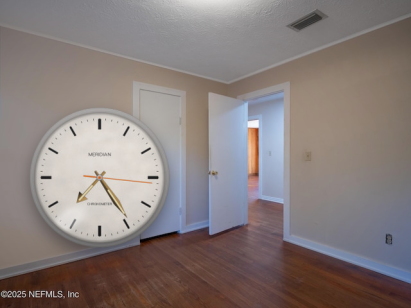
7:24:16
